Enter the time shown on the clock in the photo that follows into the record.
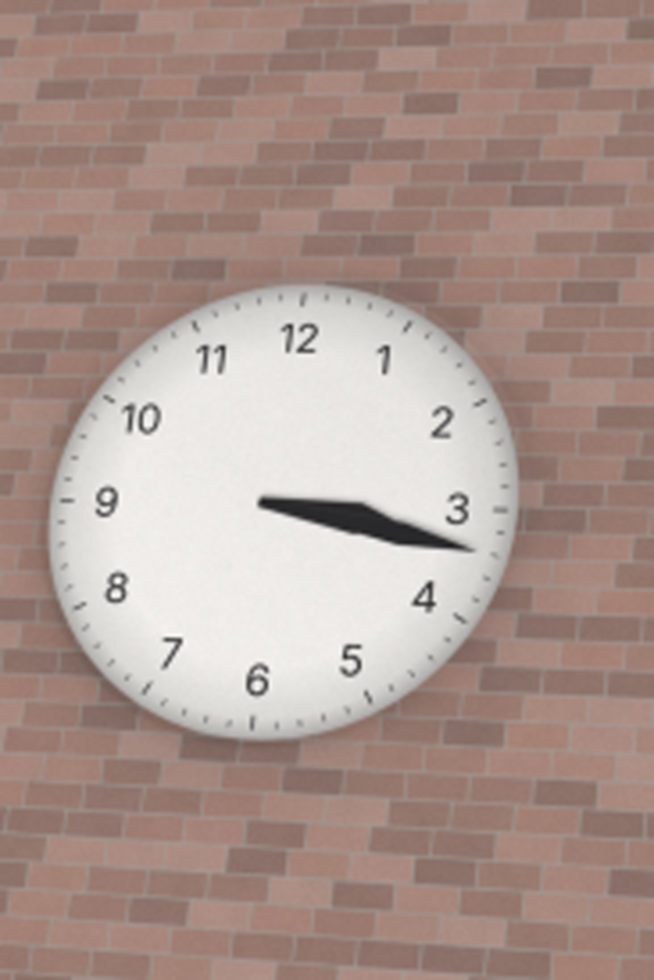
3:17
